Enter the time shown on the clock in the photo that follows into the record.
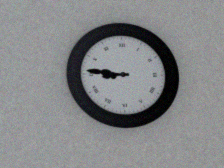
8:46
